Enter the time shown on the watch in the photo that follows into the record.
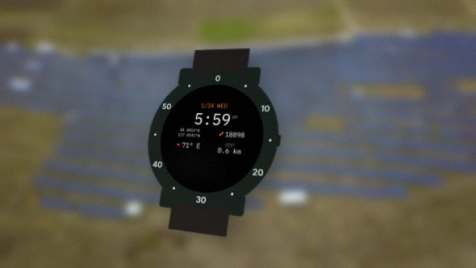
5:59
